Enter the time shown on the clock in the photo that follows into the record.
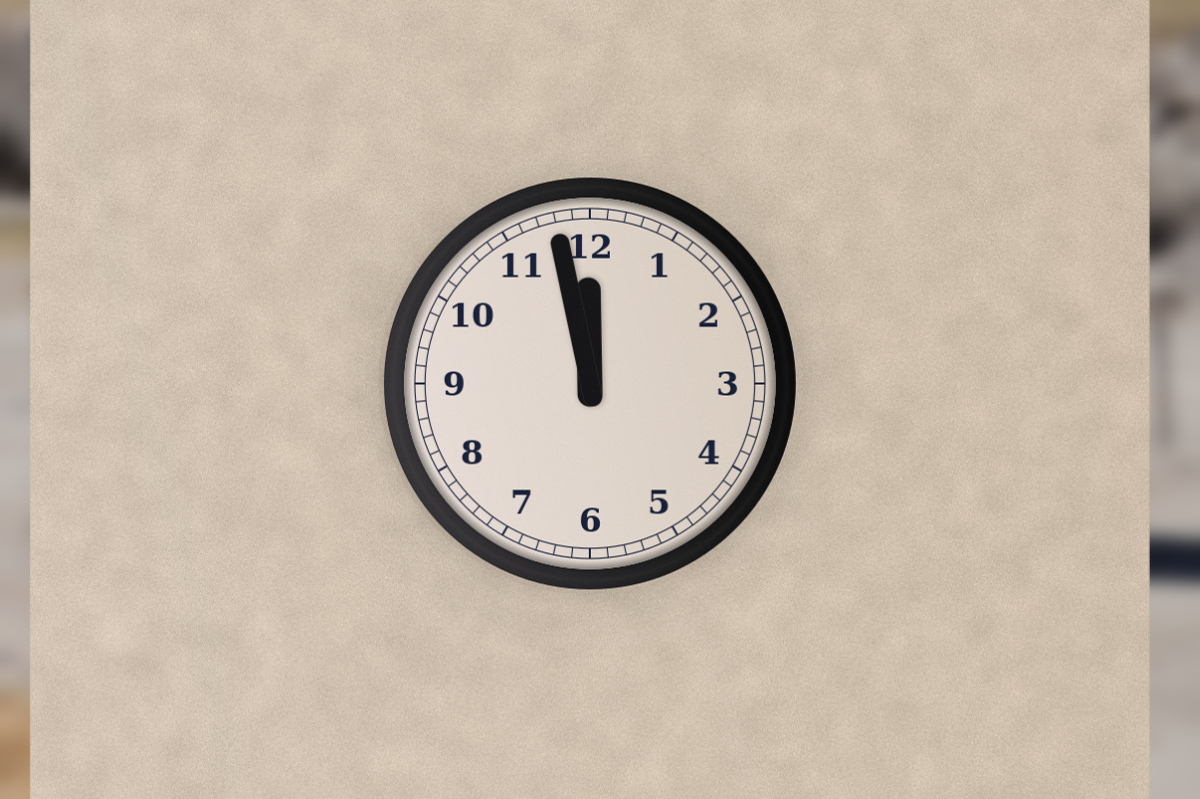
11:58
